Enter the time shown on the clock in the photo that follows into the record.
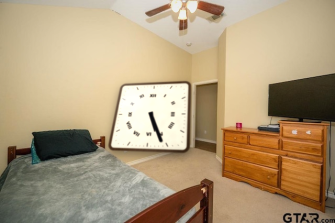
5:26
